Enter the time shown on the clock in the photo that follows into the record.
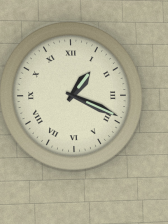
1:19
